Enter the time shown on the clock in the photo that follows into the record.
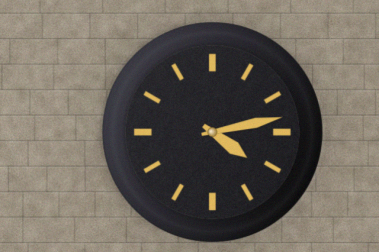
4:13
